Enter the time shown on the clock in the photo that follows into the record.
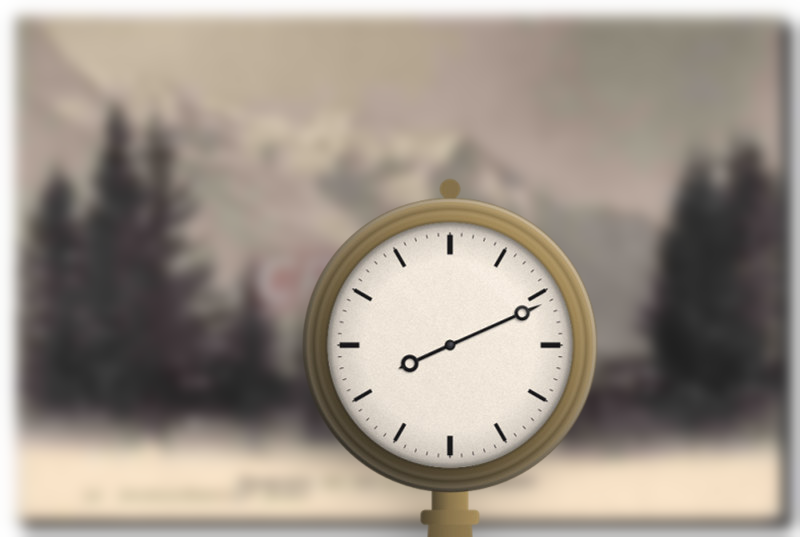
8:11
